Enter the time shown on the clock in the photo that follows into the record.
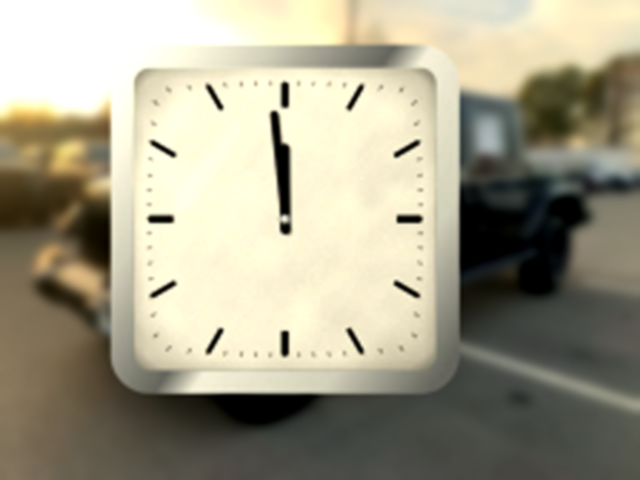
11:59
